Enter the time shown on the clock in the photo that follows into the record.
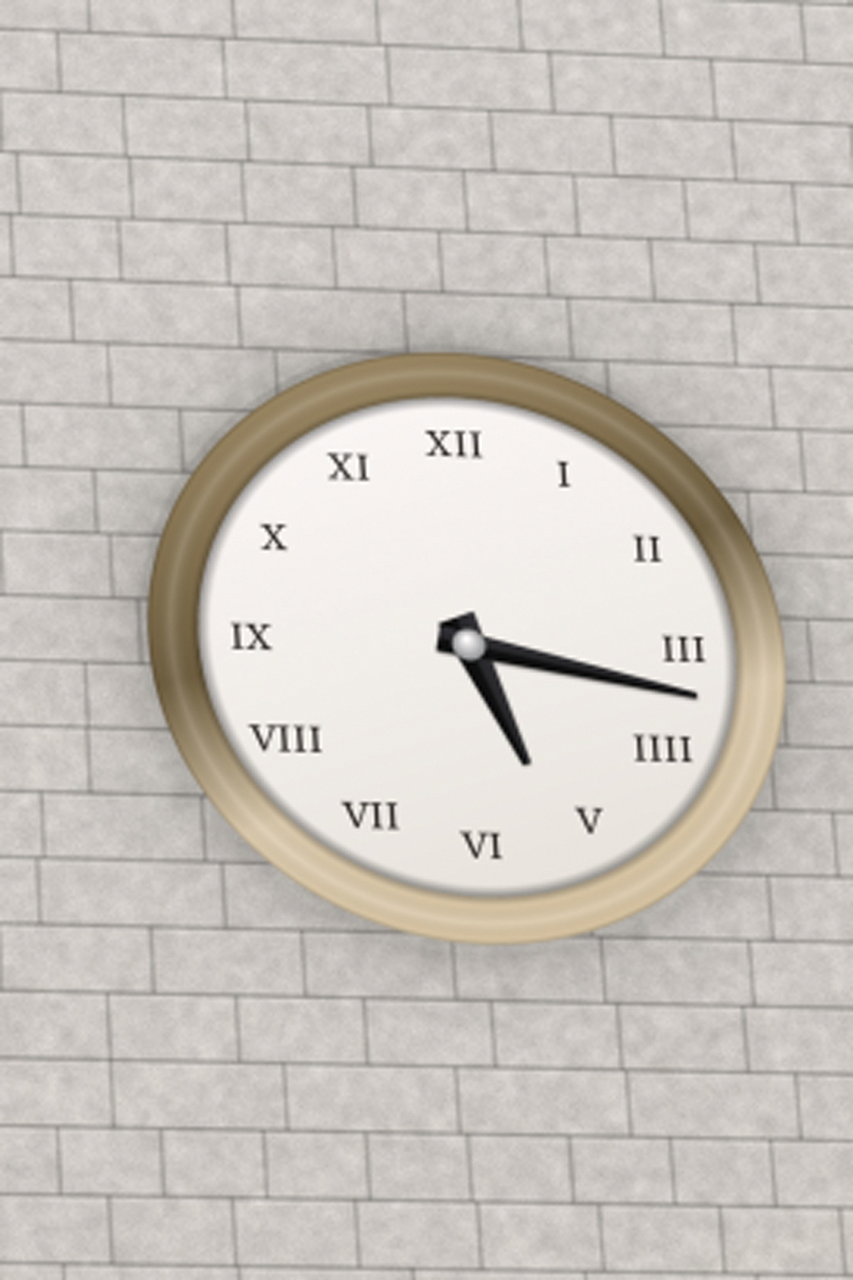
5:17
